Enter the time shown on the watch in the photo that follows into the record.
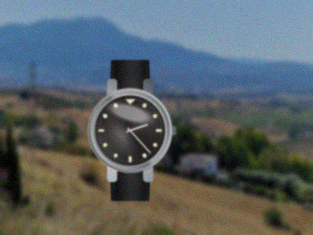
2:23
